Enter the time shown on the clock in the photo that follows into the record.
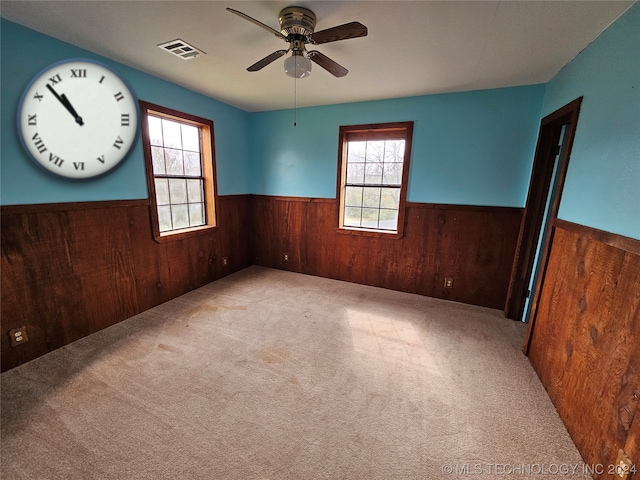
10:53
